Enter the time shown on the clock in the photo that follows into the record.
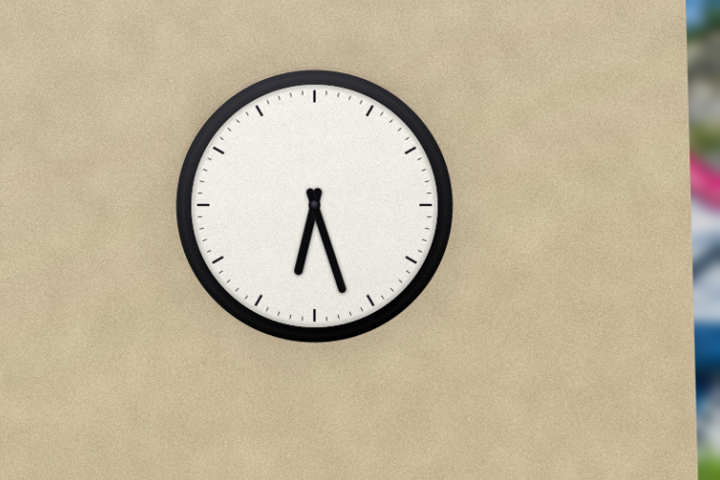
6:27
